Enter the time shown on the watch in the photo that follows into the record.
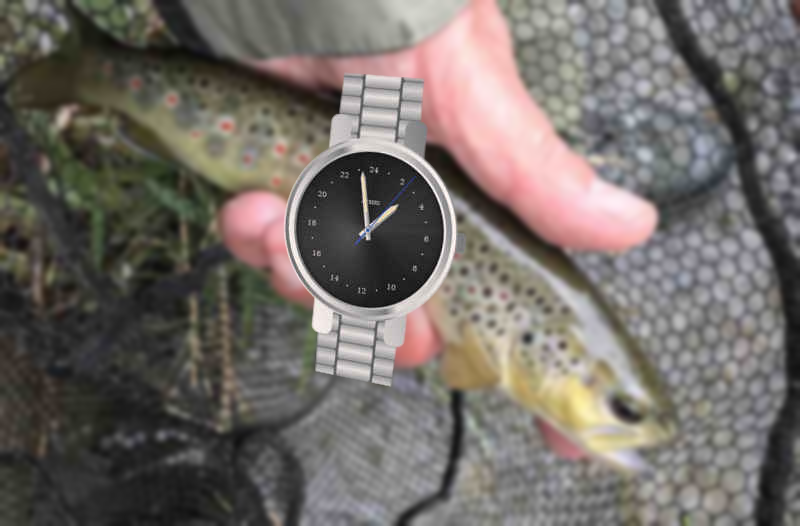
2:58:06
